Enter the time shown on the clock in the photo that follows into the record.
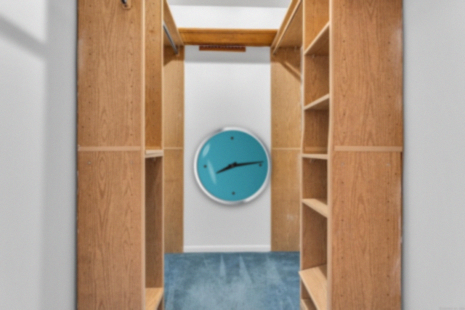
8:14
